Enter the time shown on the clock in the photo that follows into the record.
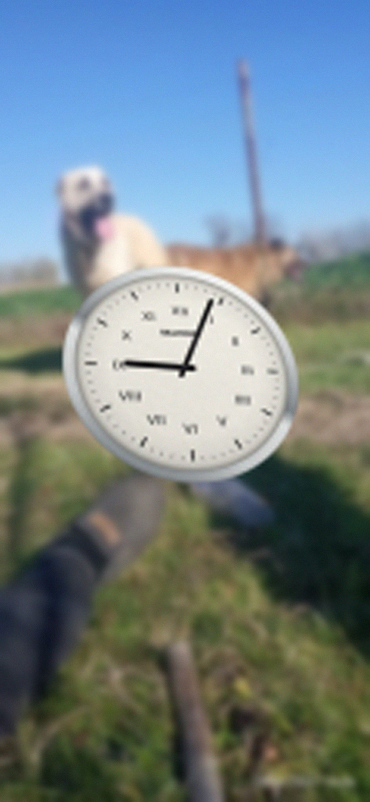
9:04
